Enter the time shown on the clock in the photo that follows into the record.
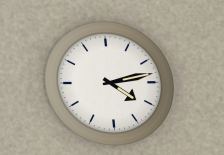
4:13
